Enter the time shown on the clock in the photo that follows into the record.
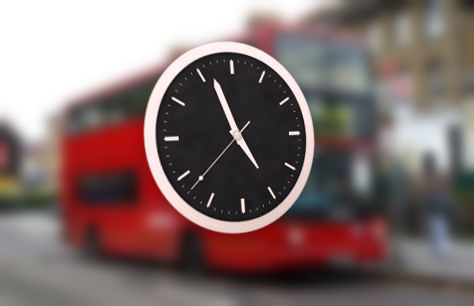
4:56:38
